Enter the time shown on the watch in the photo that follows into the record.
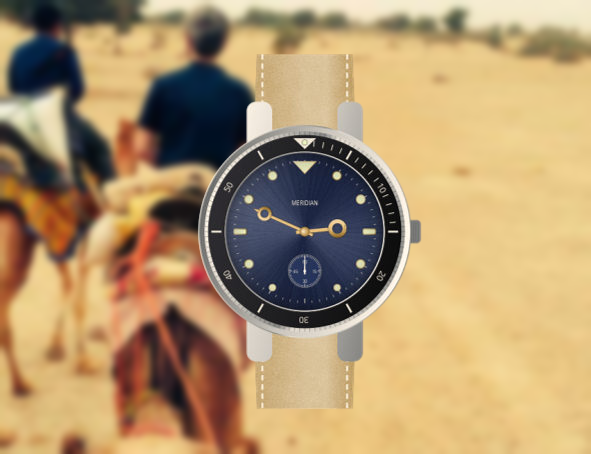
2:49
